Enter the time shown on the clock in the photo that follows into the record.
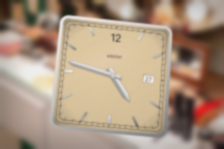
4:47
